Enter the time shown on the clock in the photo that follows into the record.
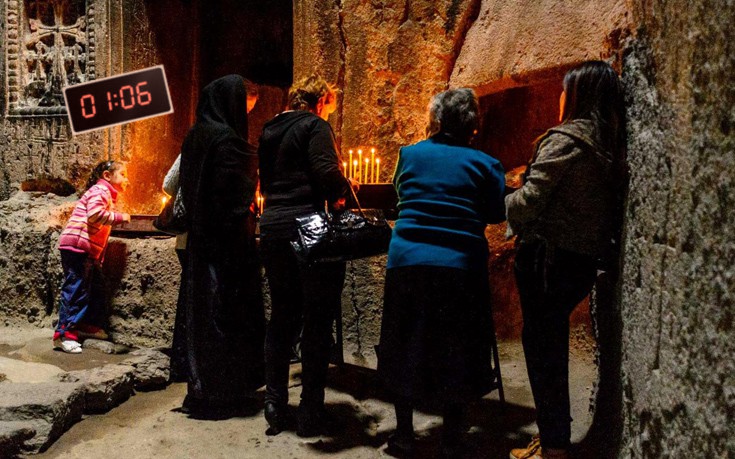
1:06
